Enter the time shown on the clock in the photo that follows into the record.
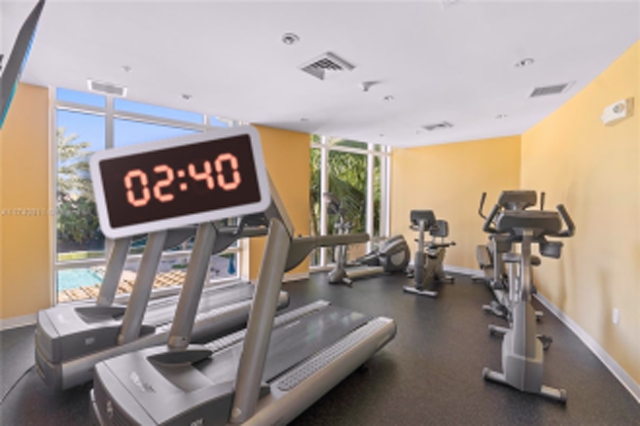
2:40
